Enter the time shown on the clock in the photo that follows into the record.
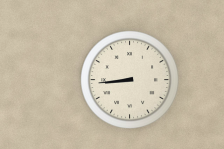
8:44
